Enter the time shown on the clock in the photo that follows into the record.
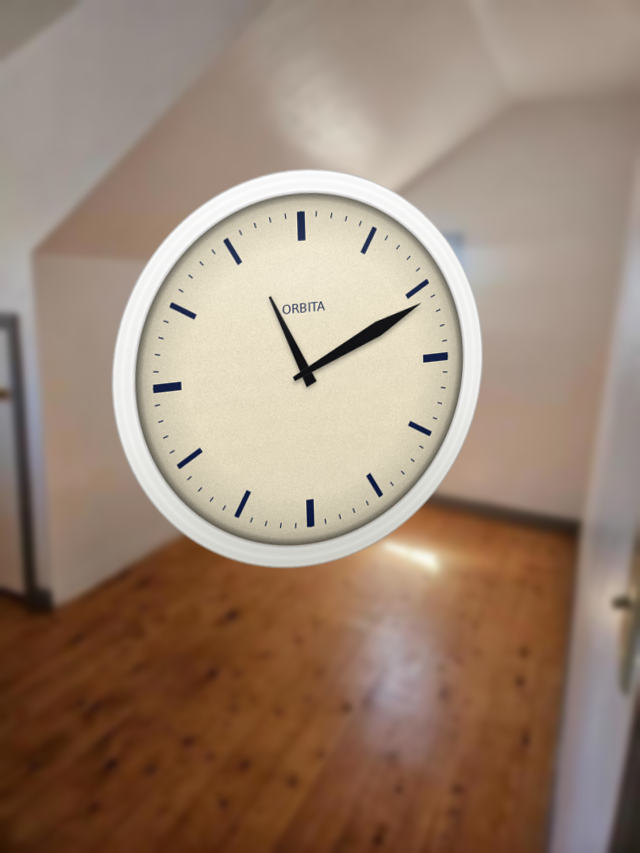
11:11
